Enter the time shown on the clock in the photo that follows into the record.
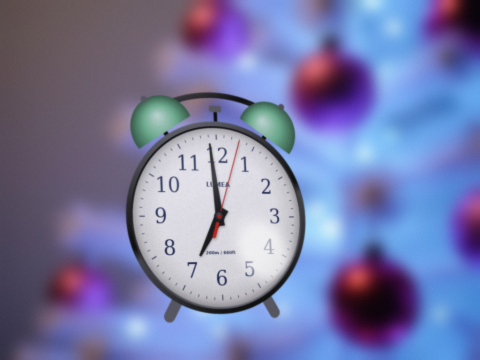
6:59:03
